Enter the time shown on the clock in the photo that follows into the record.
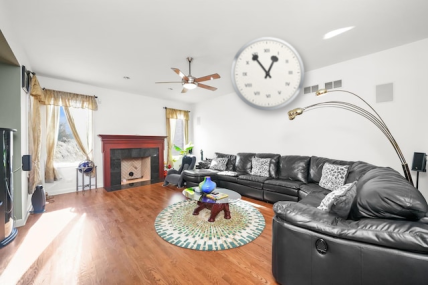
12:54
